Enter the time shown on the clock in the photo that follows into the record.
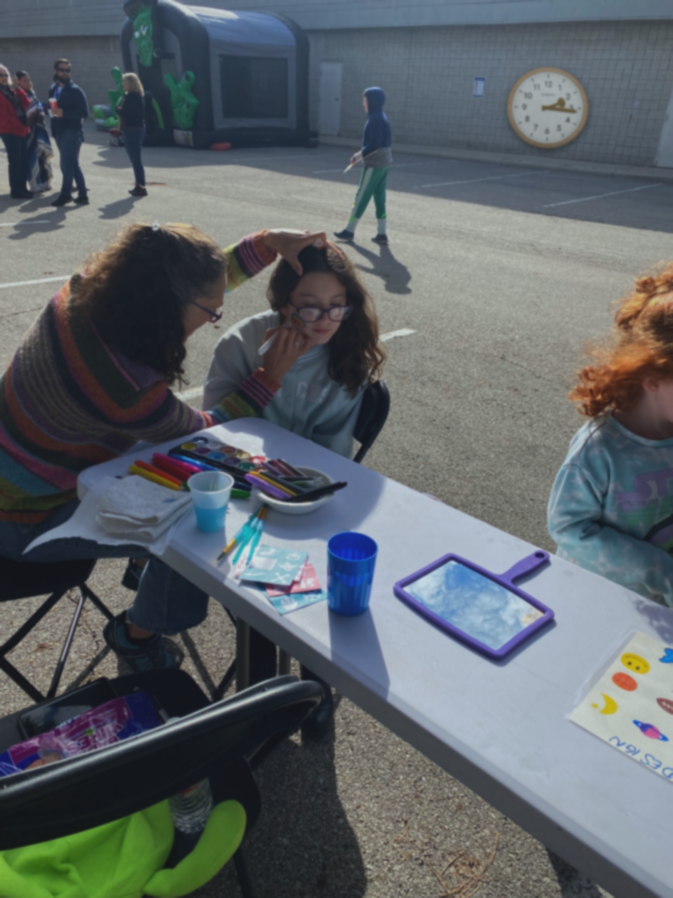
2:16
